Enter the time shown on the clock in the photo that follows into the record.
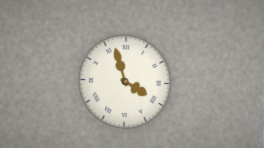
3:57
